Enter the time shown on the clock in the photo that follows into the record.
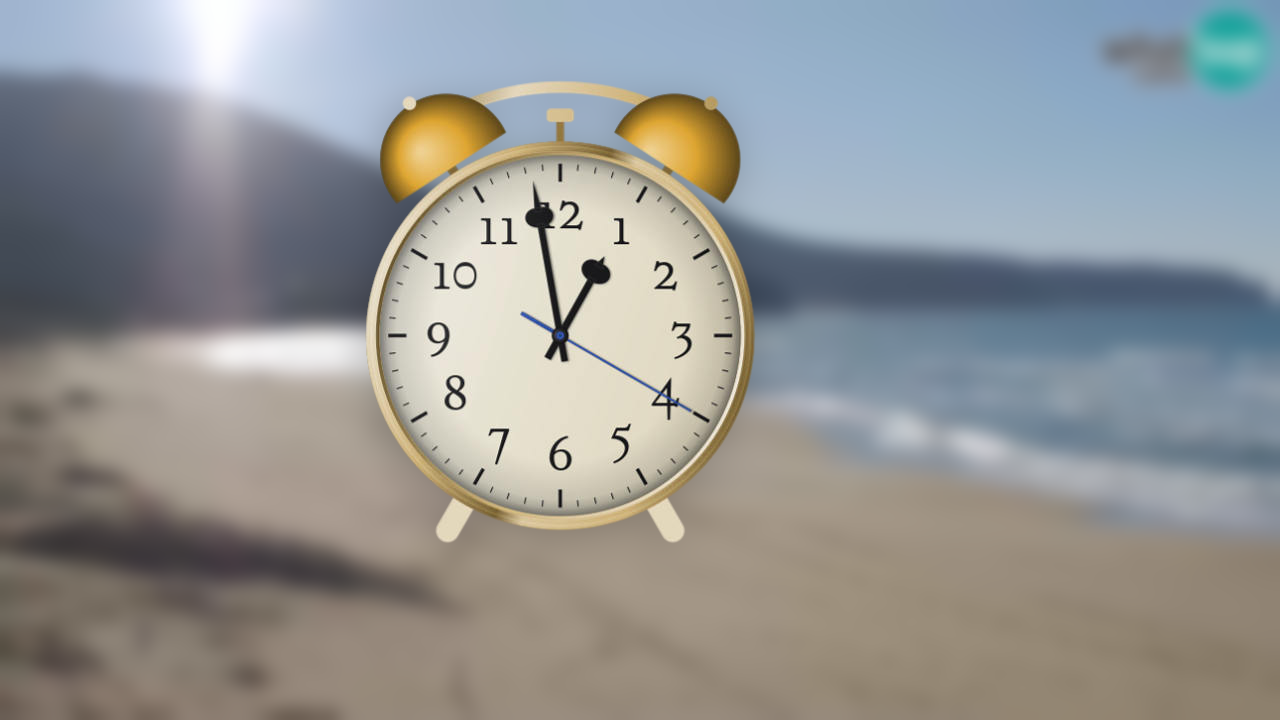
12:58:20
